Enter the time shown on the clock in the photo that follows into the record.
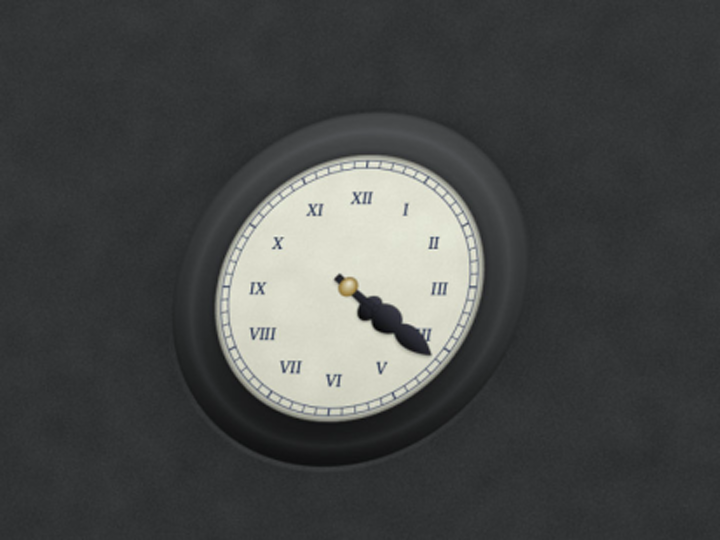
4:21
